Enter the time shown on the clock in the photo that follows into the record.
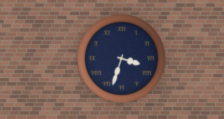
3:33
